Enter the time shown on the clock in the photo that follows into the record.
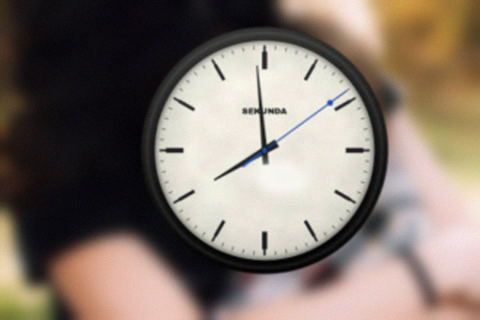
7:59:09
